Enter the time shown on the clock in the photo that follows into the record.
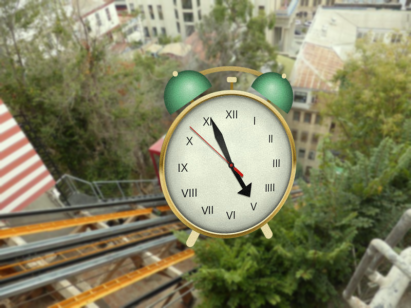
4:55:52
